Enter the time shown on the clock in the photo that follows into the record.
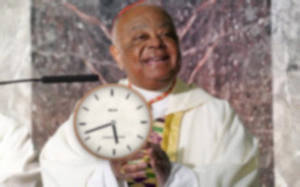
5:42
